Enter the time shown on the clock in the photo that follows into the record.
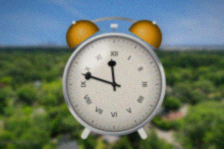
11:48
